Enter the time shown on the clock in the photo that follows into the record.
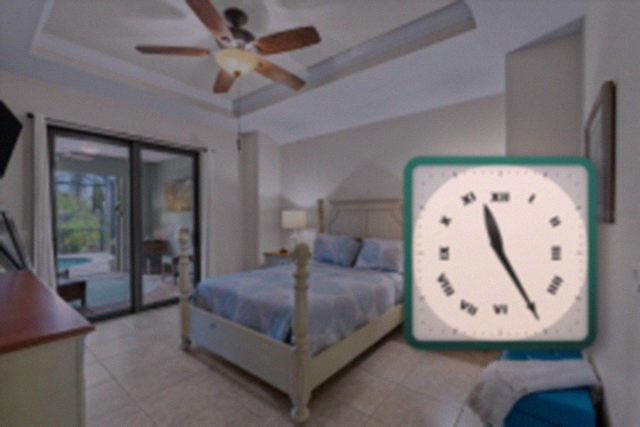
11:25
